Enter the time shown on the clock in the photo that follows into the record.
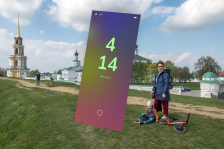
4:14
